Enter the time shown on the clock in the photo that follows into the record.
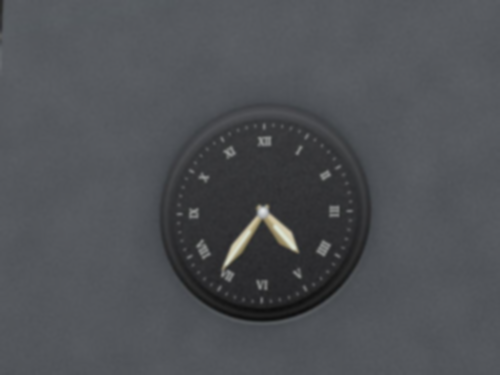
4:36
